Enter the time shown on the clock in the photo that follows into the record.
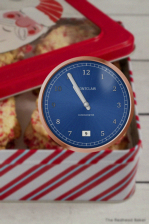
10:55
